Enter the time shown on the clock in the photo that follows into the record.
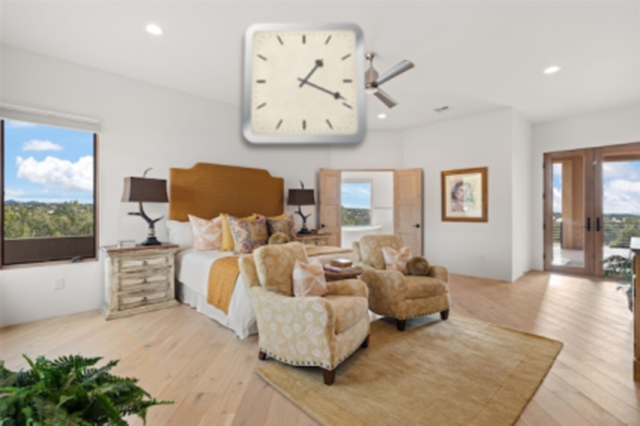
1:19
